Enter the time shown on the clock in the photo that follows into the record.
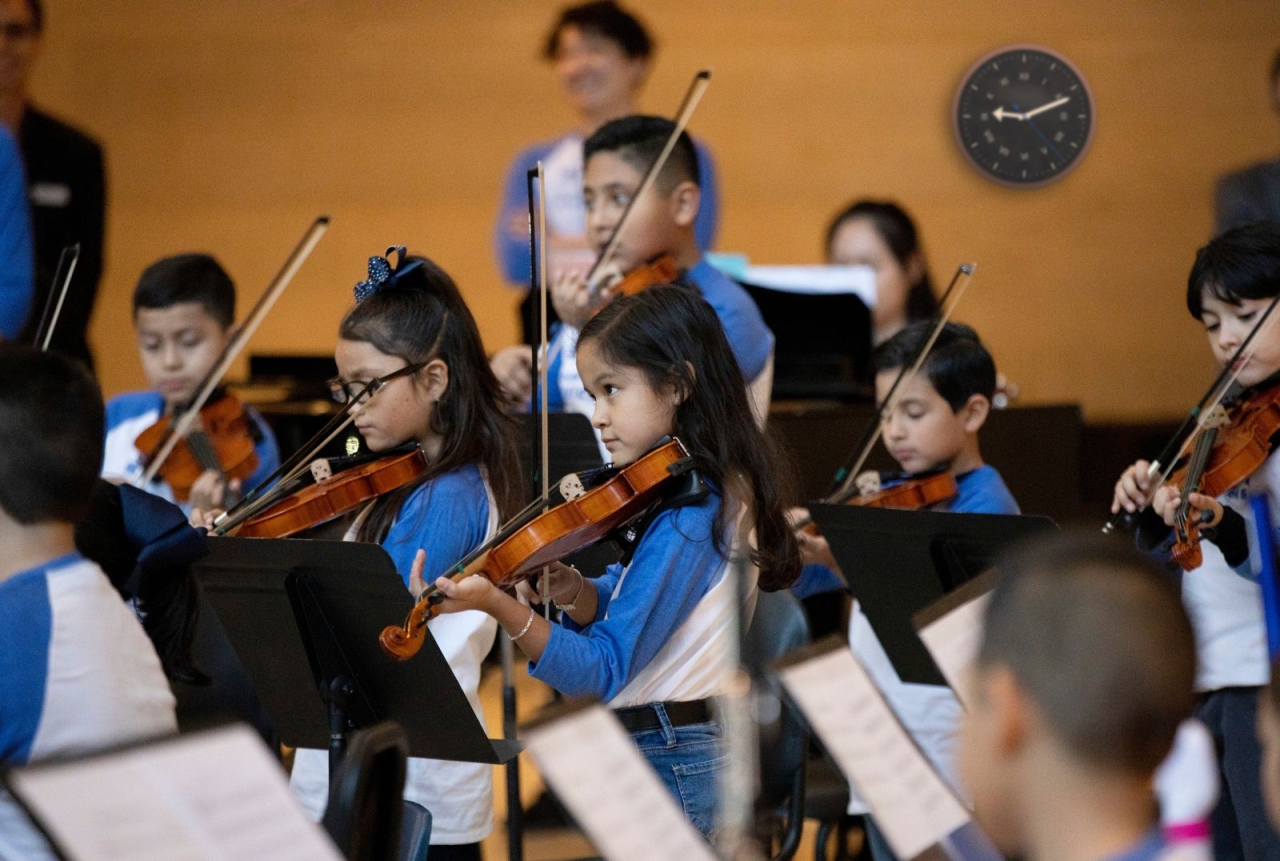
9:11:23
